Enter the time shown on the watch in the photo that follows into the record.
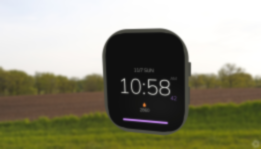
10:58
